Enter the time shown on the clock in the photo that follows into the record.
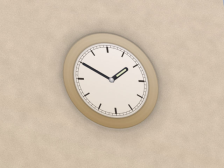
1:50
